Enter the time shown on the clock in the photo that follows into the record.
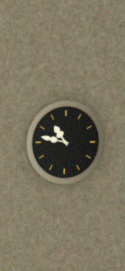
10:47
